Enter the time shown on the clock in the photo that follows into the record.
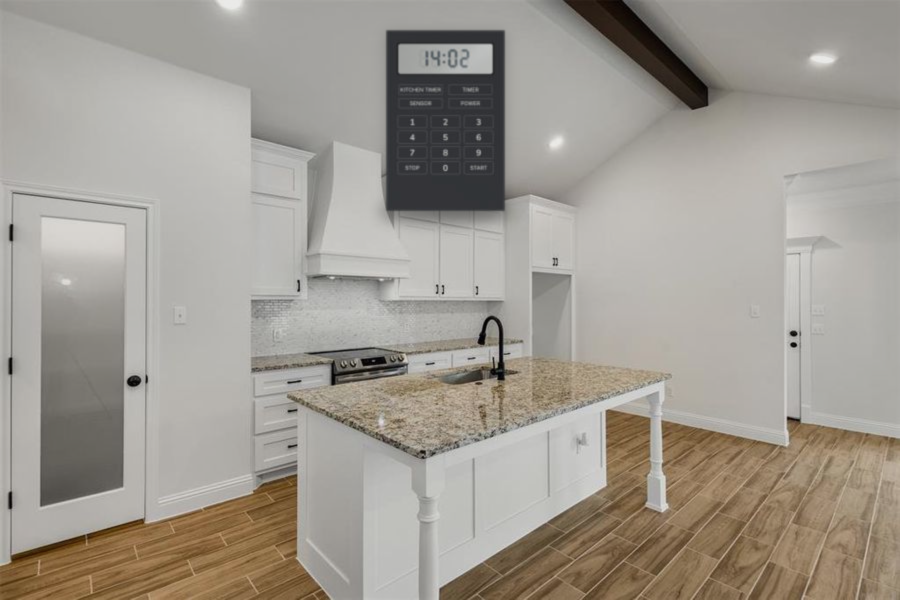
14:02
